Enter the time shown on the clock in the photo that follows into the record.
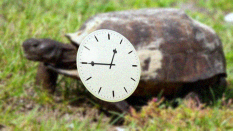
12:45
